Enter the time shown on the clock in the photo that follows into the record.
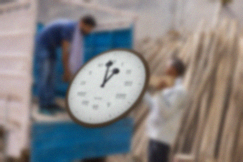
12:59
